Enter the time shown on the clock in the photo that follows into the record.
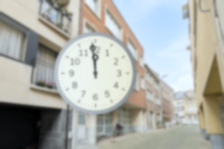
11:59
